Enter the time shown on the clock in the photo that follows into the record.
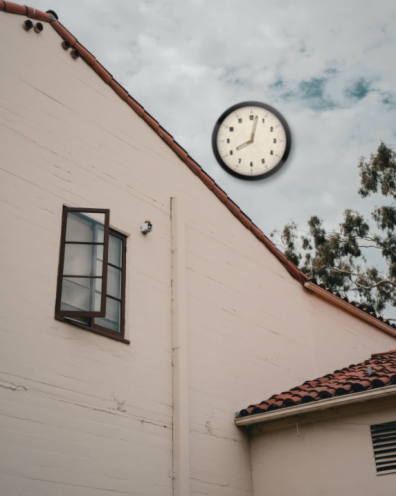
8:02
